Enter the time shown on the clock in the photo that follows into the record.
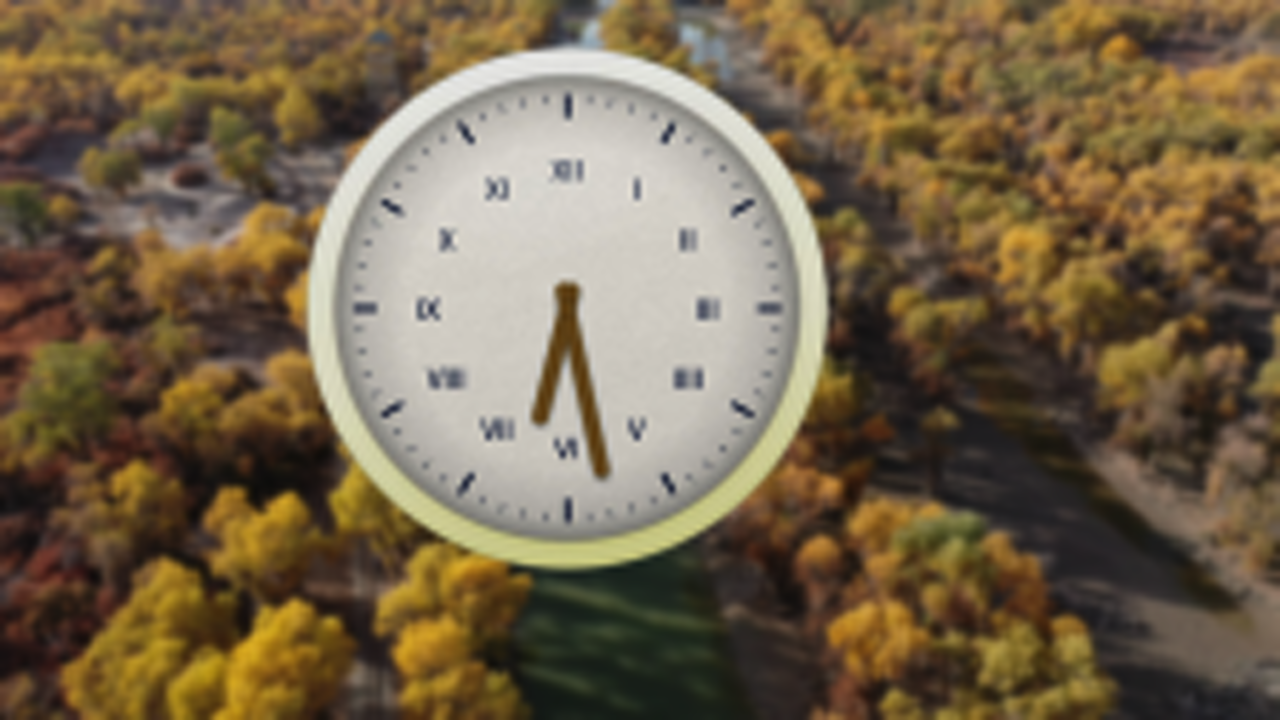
6:28
